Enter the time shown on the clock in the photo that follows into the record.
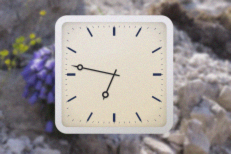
6:47
